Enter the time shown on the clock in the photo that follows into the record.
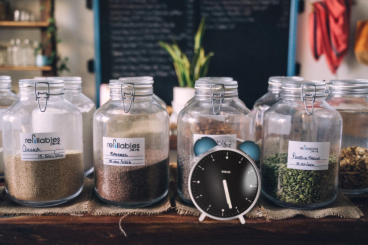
5:27
